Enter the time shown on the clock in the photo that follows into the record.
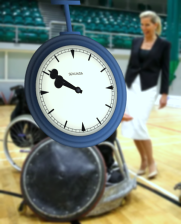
9:51
